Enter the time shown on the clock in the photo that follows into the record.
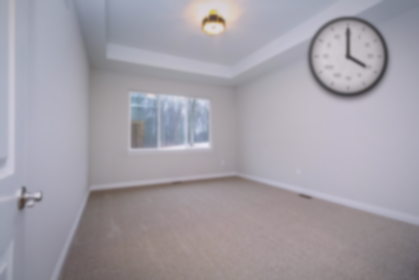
4:00
